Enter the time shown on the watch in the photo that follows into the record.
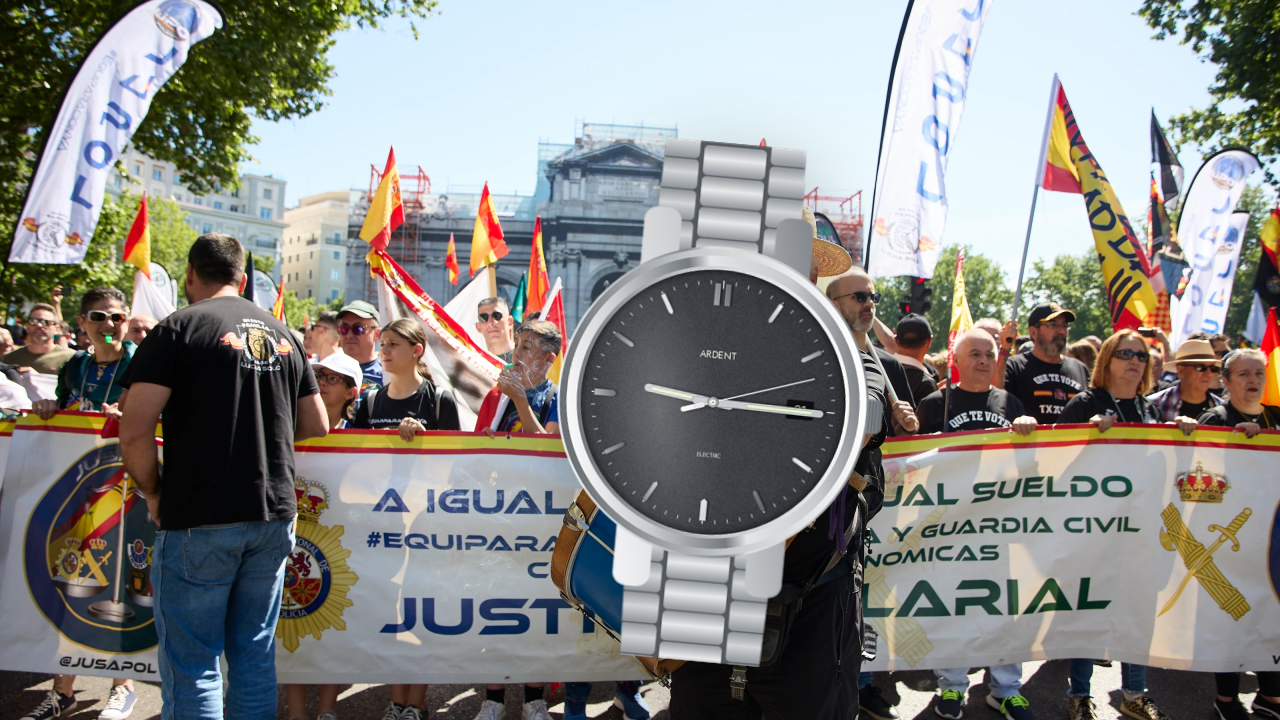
9:15:12
